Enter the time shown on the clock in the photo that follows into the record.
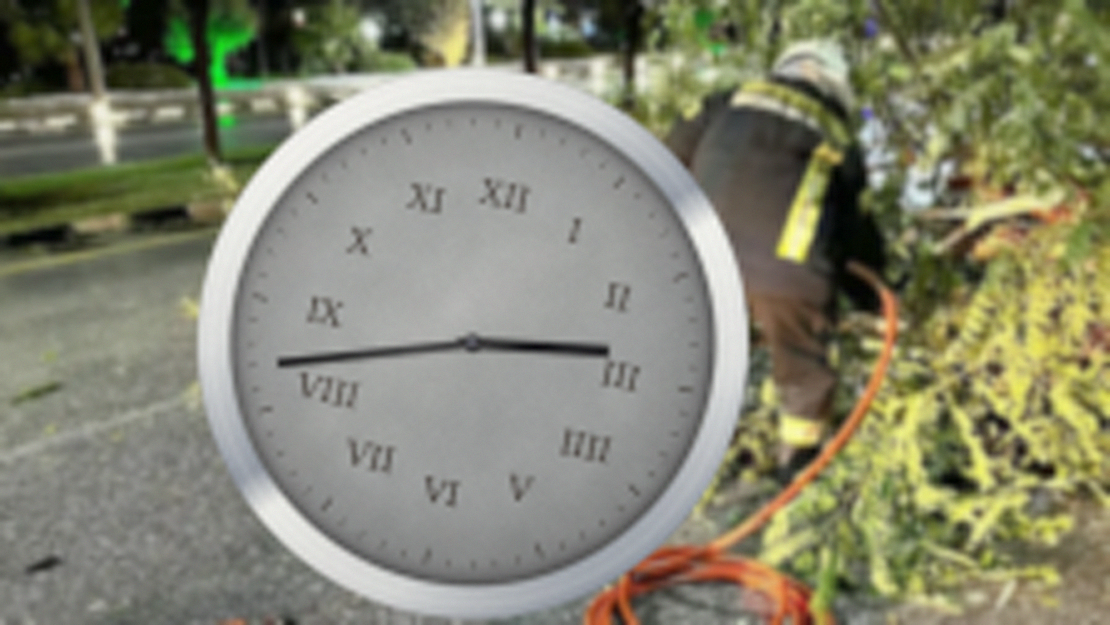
2:42
